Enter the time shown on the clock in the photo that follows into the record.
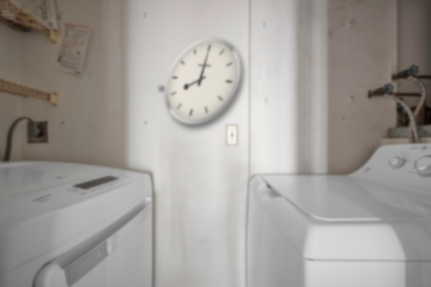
8:00
